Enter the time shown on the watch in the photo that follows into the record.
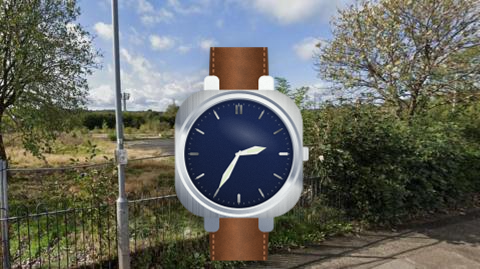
2:35
